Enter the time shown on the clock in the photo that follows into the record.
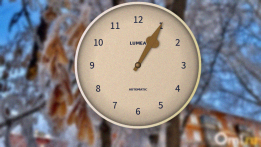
1:05
